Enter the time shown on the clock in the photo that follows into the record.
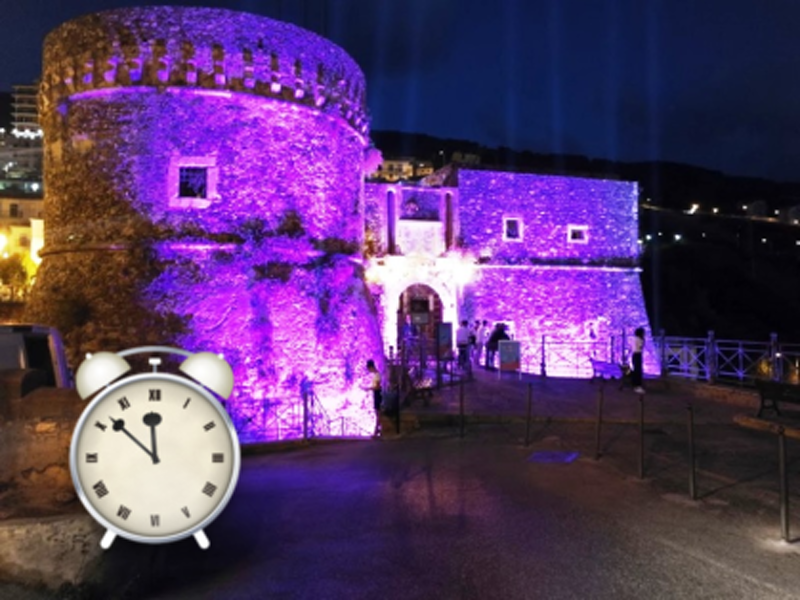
11:52
